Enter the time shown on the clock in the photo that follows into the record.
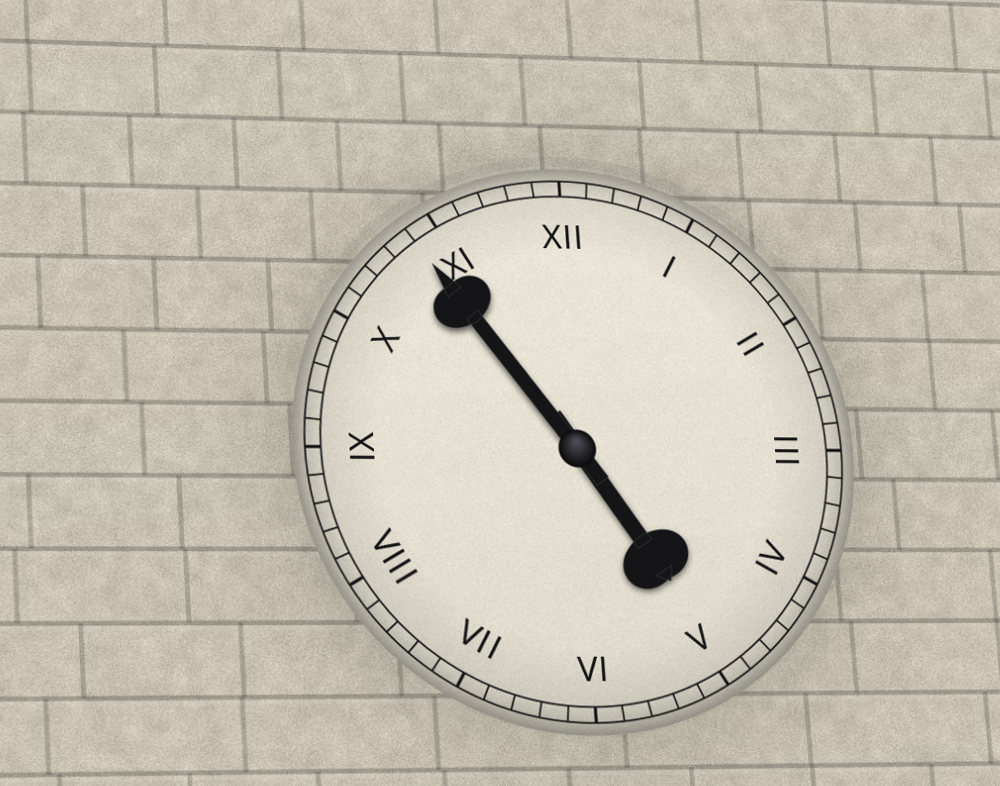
4:54
